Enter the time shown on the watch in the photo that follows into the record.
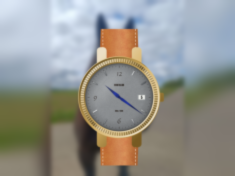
10:21
